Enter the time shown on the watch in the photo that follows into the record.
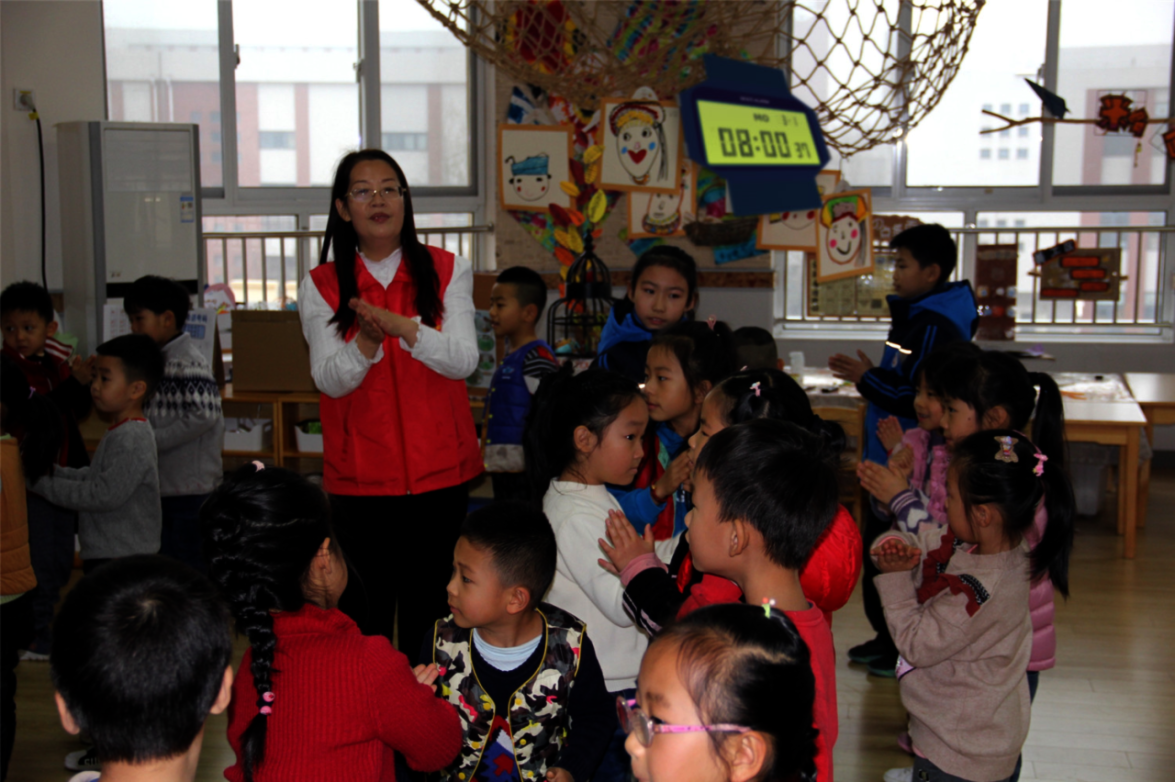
8:00:37
